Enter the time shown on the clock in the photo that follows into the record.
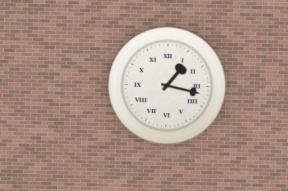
1:17
